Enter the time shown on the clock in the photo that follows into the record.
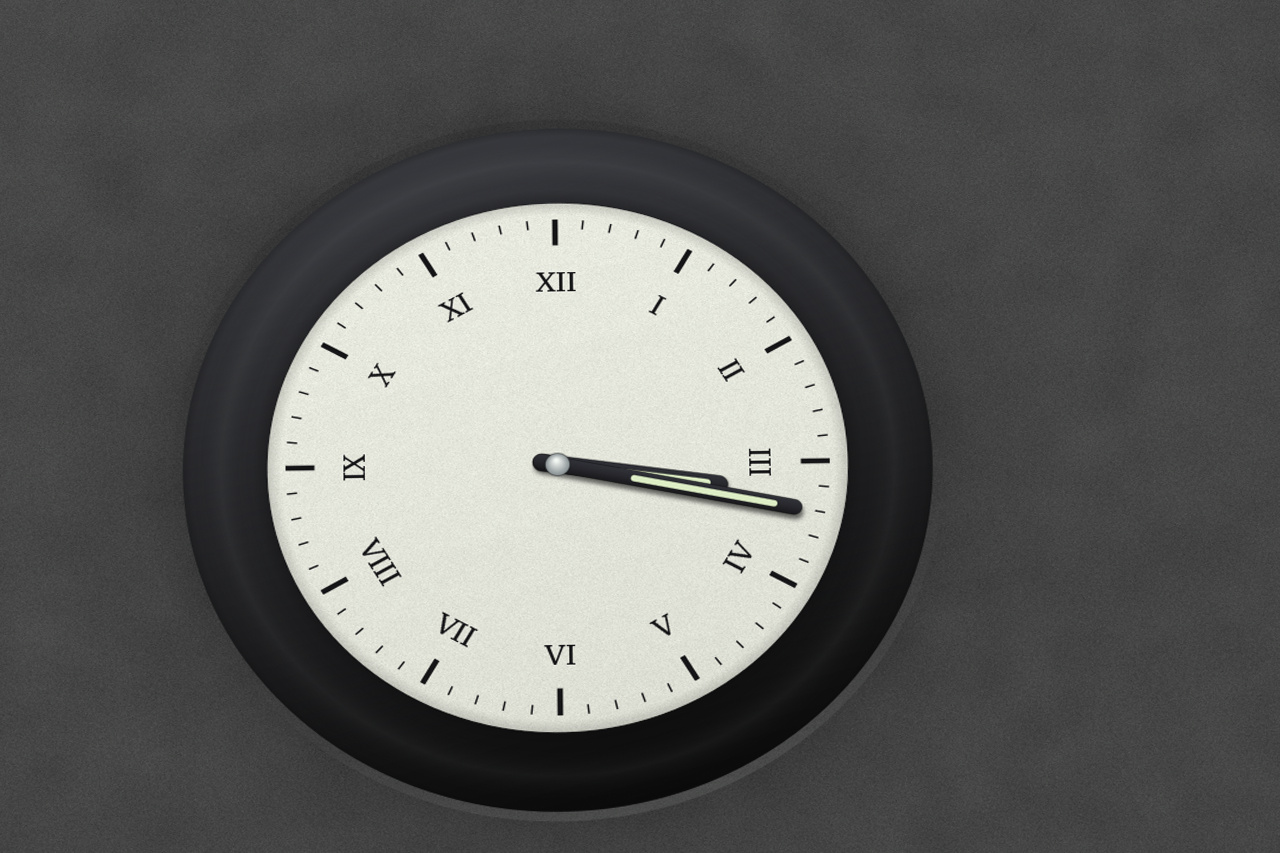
3:17
